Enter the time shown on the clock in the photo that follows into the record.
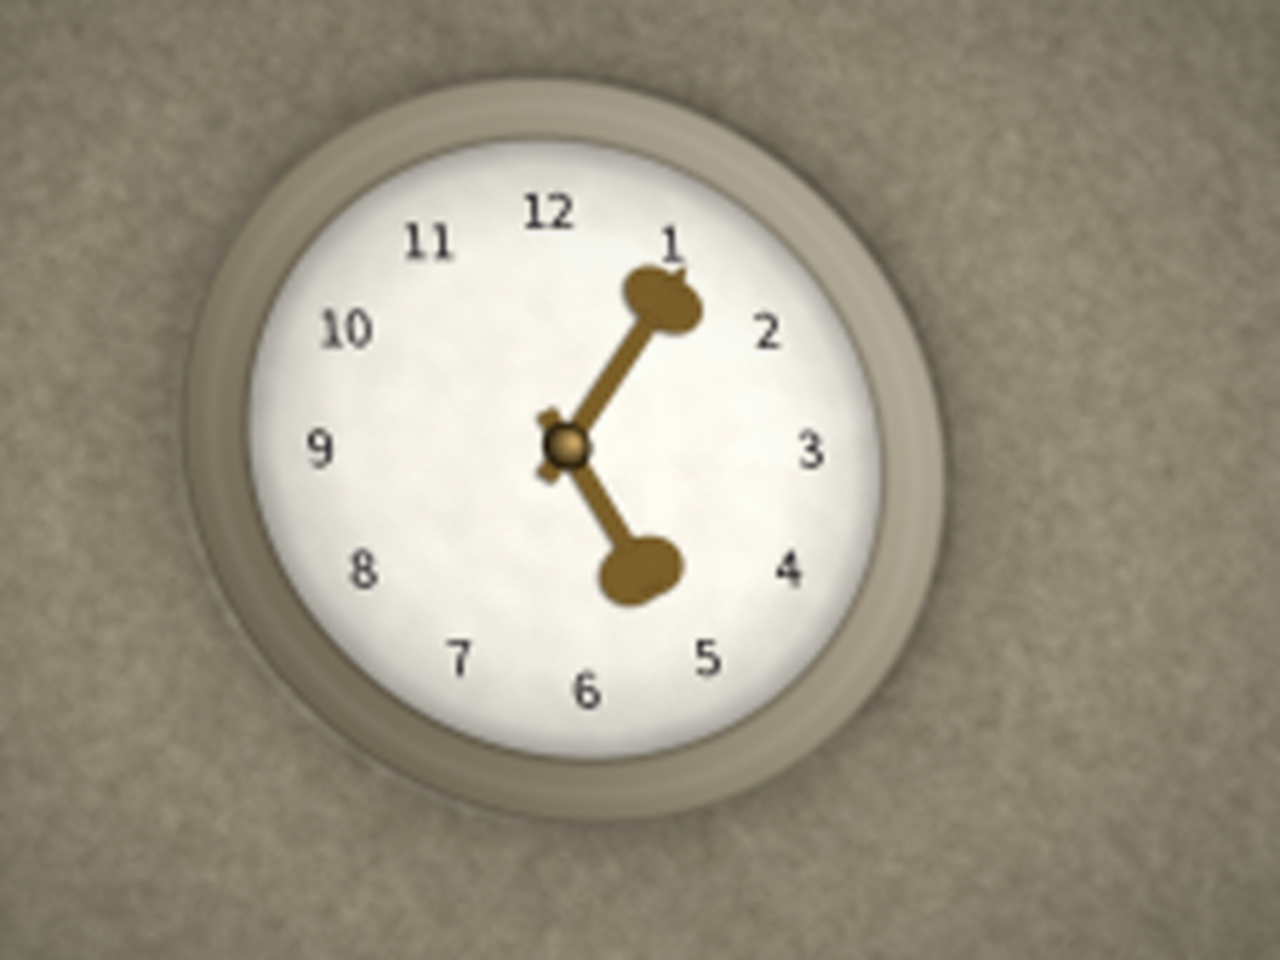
5:06
